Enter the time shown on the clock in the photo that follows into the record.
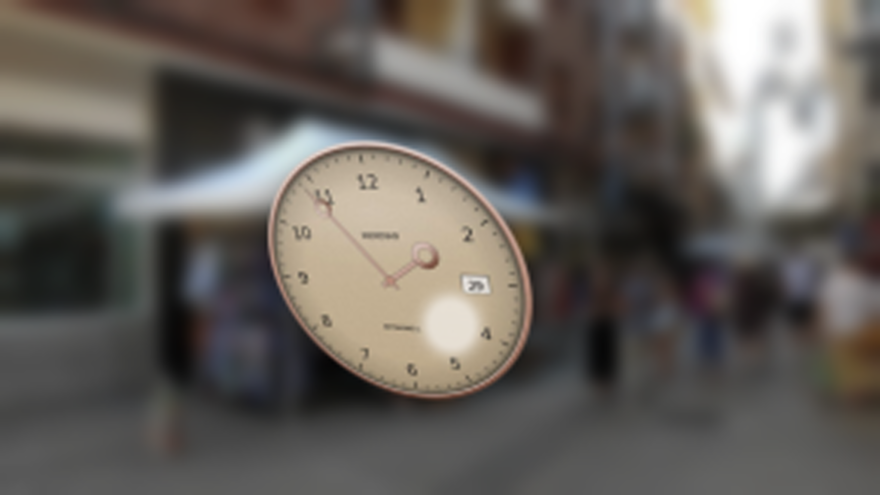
1:54
